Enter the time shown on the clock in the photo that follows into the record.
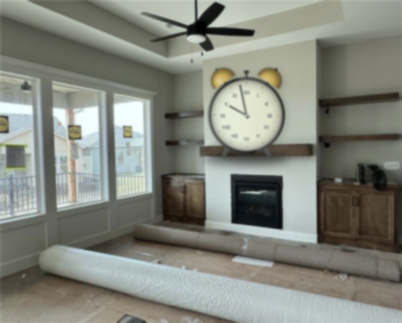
9:58
